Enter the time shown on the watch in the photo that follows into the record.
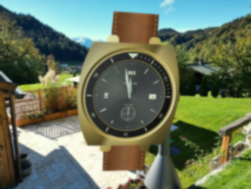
11:58
